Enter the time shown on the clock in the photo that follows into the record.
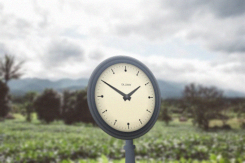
1:50
